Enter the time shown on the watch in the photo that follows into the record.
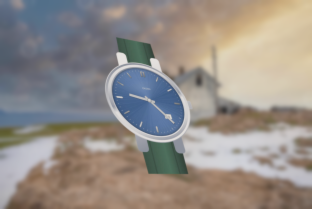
9:23
